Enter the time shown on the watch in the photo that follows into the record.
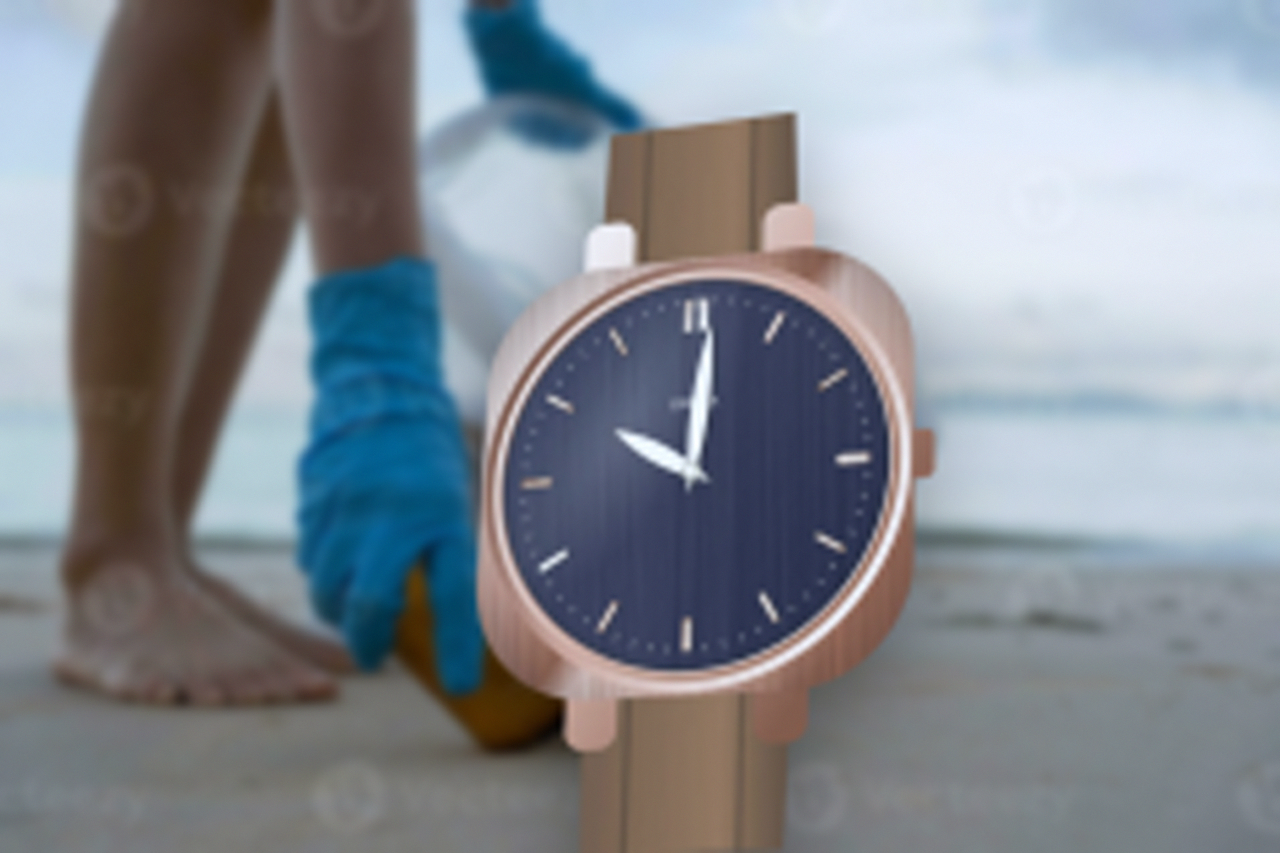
10:01
